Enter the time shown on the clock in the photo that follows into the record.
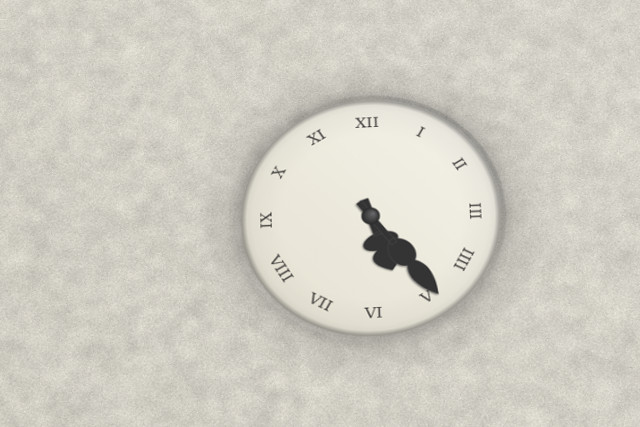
5:24
